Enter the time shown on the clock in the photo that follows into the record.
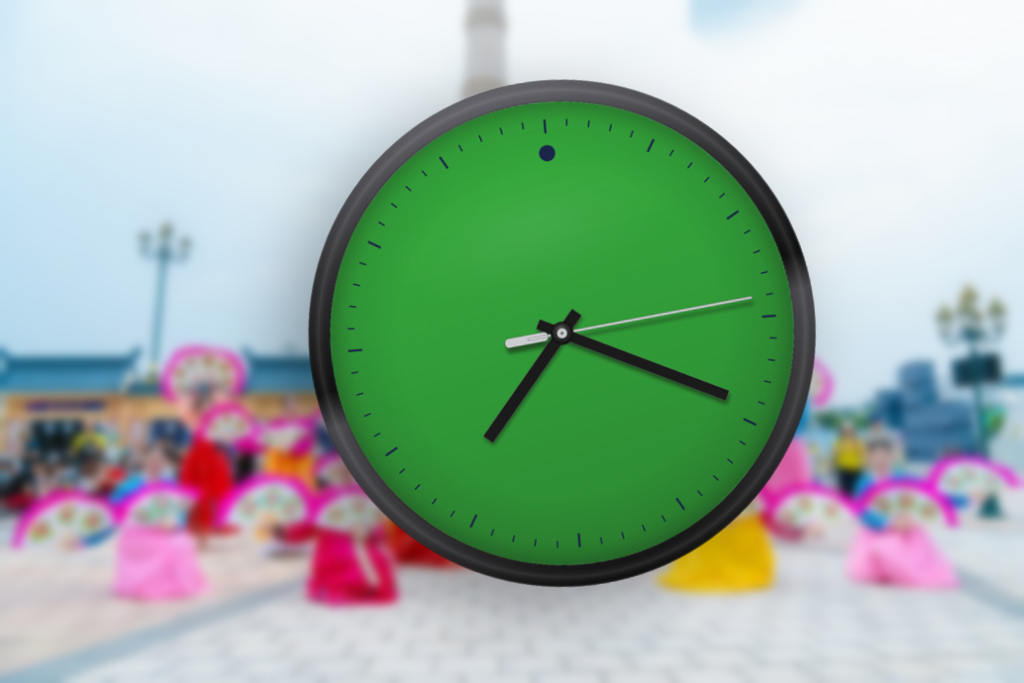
7:19:14
